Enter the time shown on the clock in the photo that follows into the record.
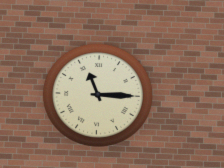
11:15
